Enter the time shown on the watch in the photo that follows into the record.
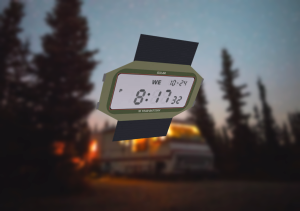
8:17:32
